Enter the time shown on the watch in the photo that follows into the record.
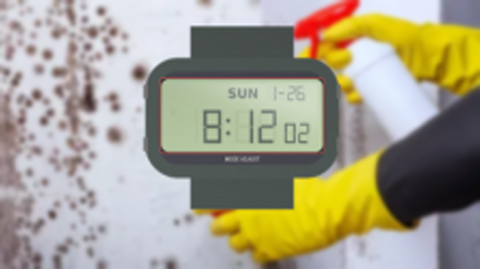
8:12:02
